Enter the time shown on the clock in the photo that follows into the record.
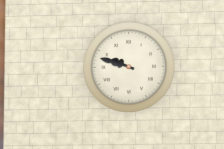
9:48
